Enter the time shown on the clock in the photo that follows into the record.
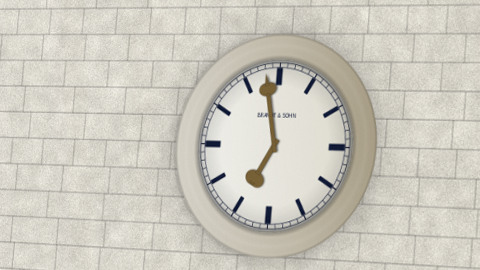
6:58
